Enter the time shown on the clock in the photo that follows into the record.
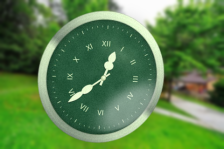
12:39
